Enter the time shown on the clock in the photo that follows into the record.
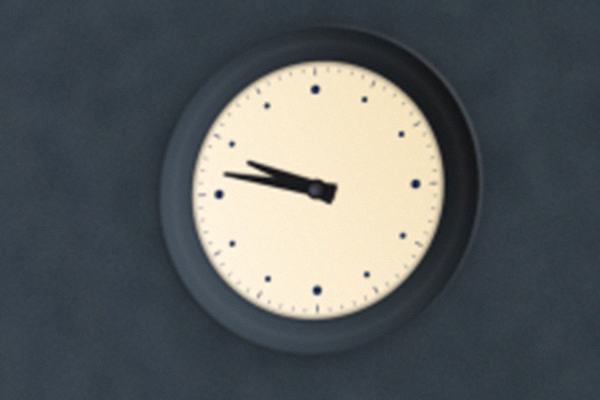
9:47
